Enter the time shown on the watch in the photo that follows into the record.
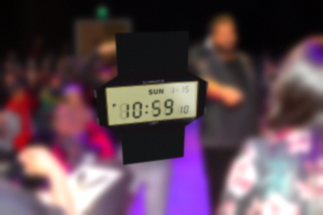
10:59
